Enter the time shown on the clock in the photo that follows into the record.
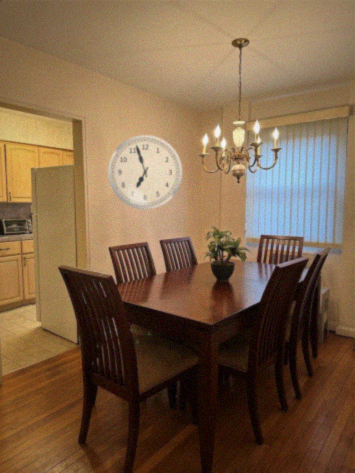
6:57
